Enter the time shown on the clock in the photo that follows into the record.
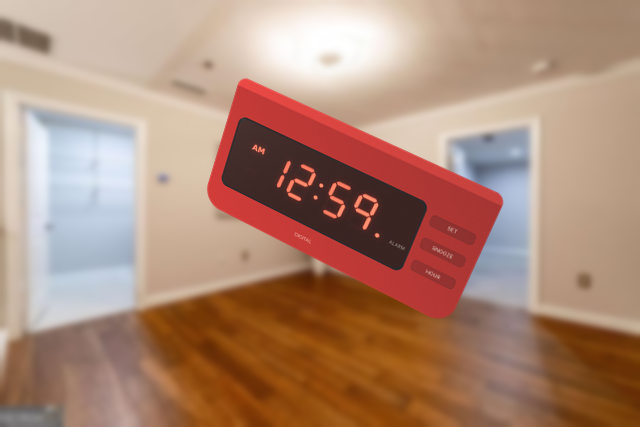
12:59
